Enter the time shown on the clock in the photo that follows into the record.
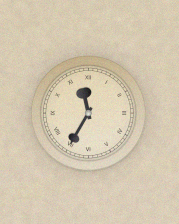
11:35
